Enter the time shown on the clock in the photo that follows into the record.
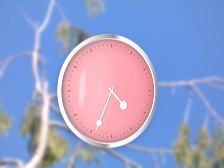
4:34
